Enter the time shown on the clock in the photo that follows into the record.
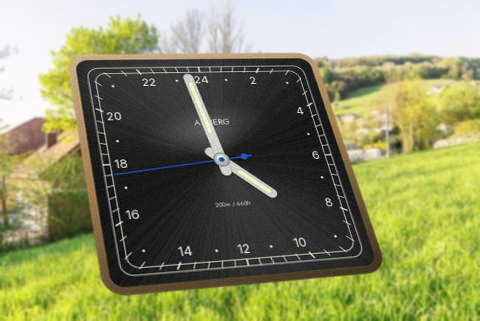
8:58:44
